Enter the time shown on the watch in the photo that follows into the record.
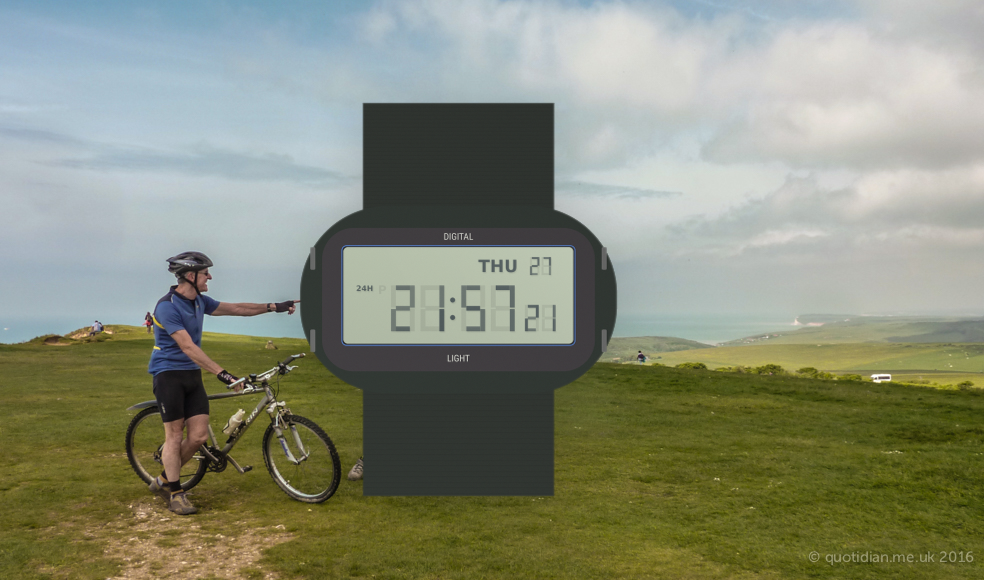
21:57:21
